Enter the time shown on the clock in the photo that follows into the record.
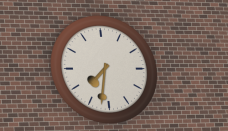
7:32
